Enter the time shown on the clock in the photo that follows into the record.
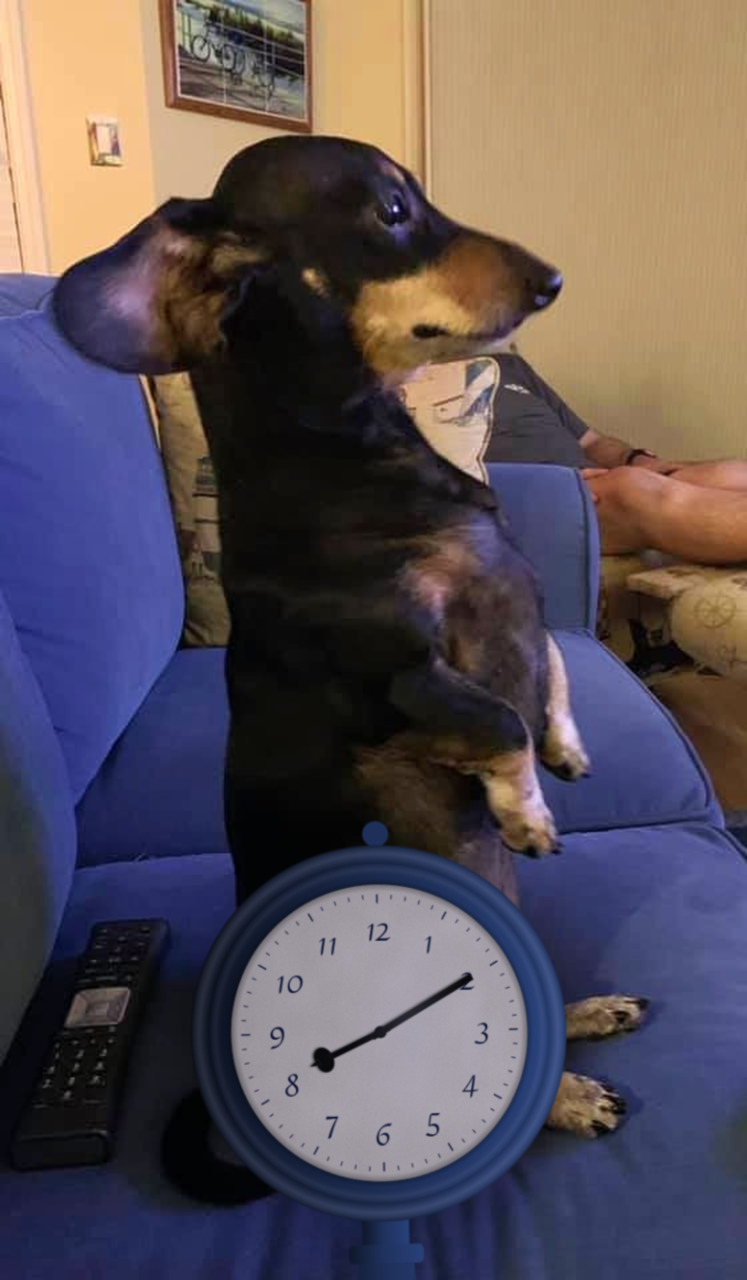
8:10
